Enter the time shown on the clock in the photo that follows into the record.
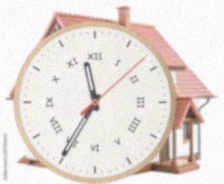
11:35:08
